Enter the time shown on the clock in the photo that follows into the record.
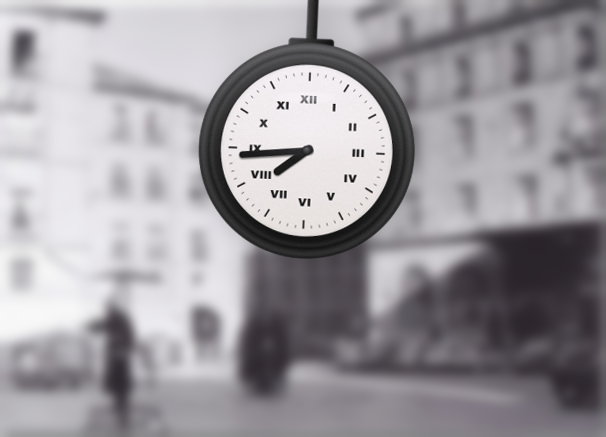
7:44
